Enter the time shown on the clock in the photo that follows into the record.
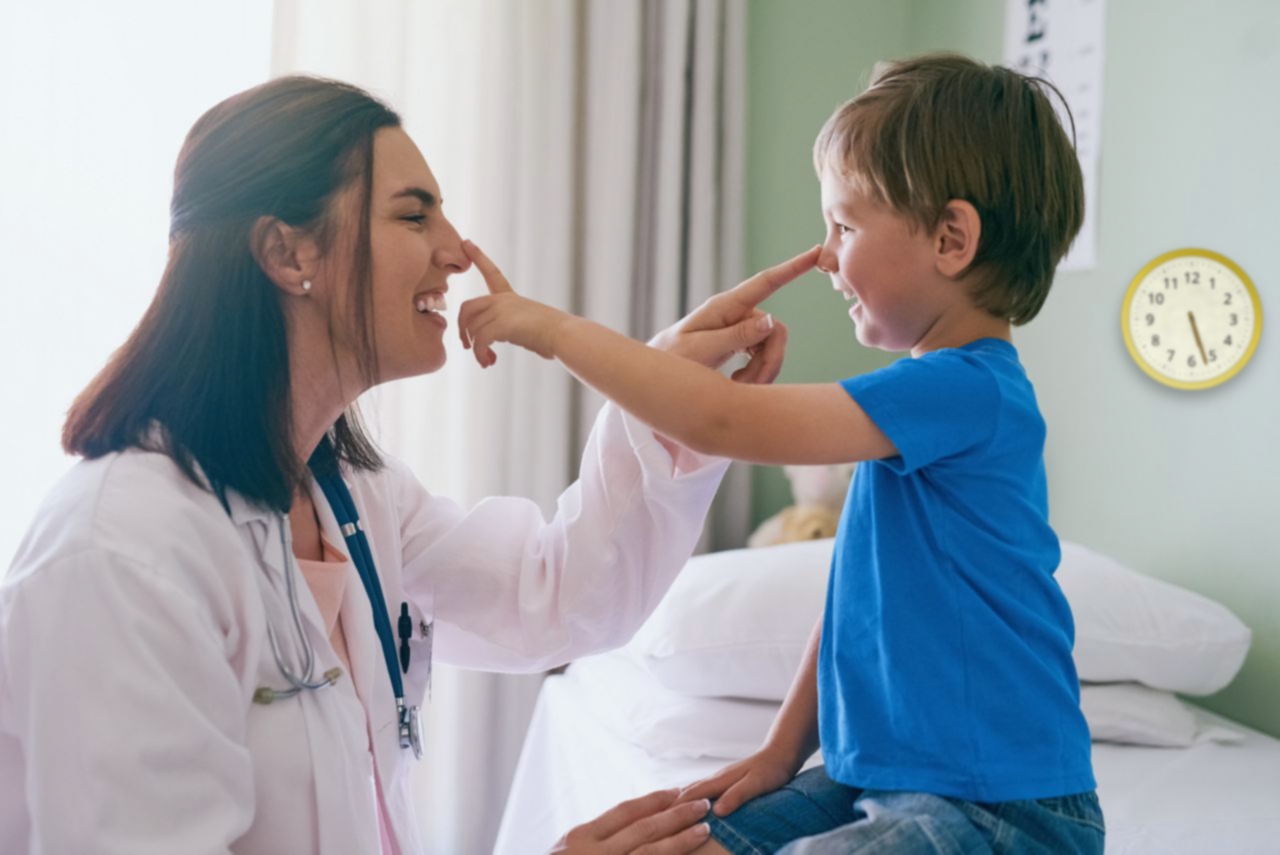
5:27
